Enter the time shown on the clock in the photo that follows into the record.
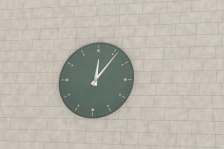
12:06
